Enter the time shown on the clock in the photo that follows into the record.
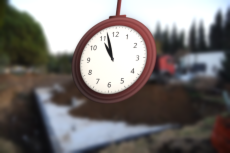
10:57
